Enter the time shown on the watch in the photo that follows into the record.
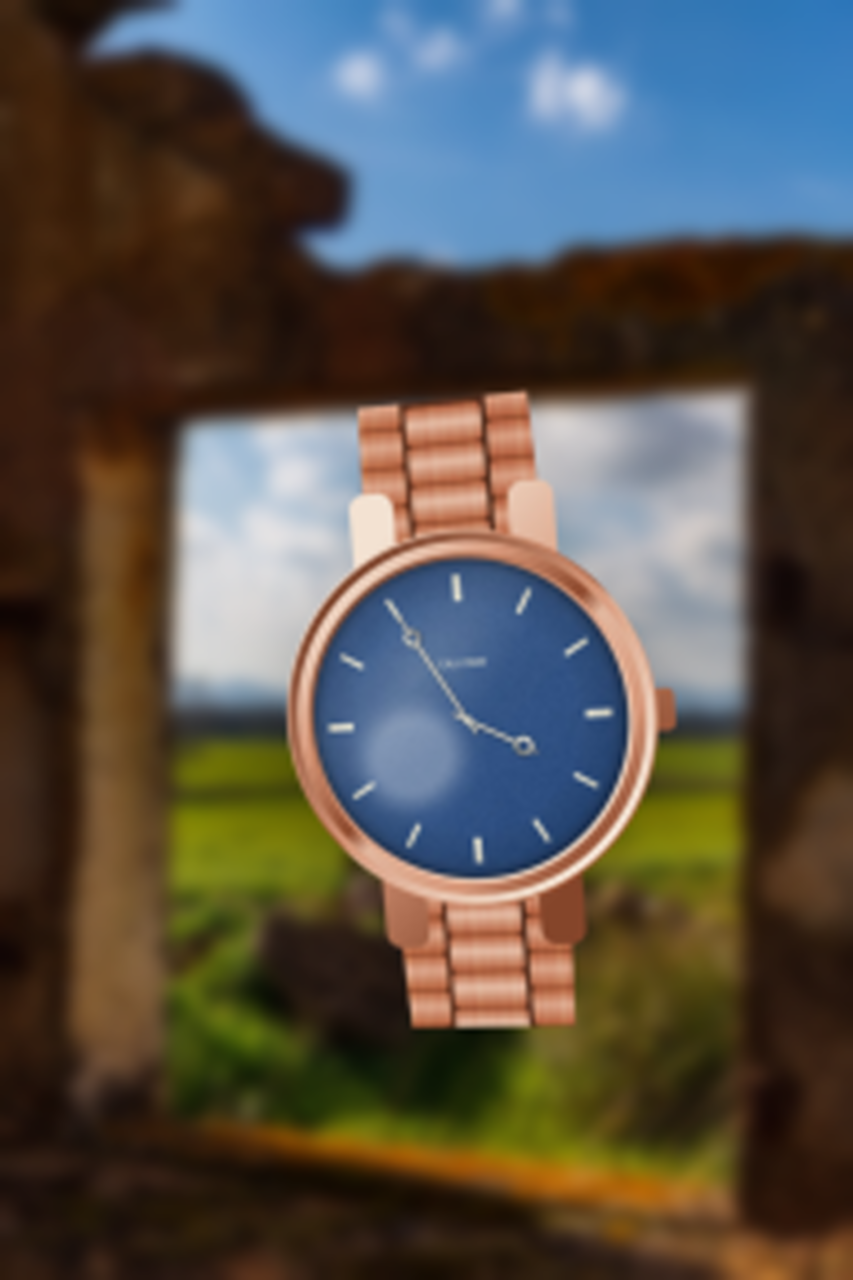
3:55
